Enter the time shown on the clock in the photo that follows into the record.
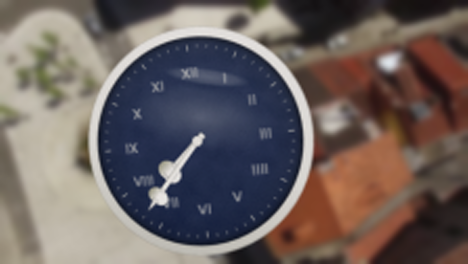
7:37
